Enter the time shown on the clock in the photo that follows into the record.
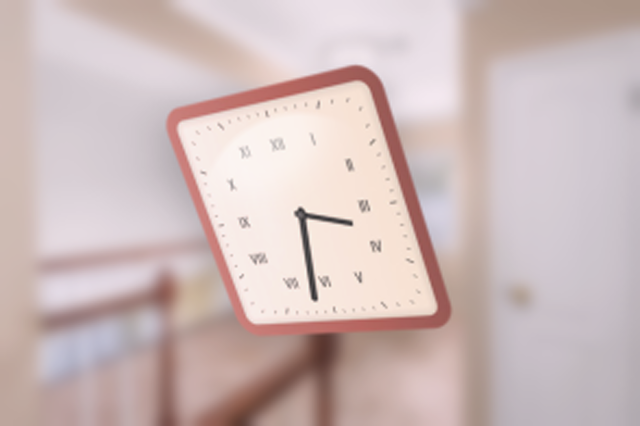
3:32
